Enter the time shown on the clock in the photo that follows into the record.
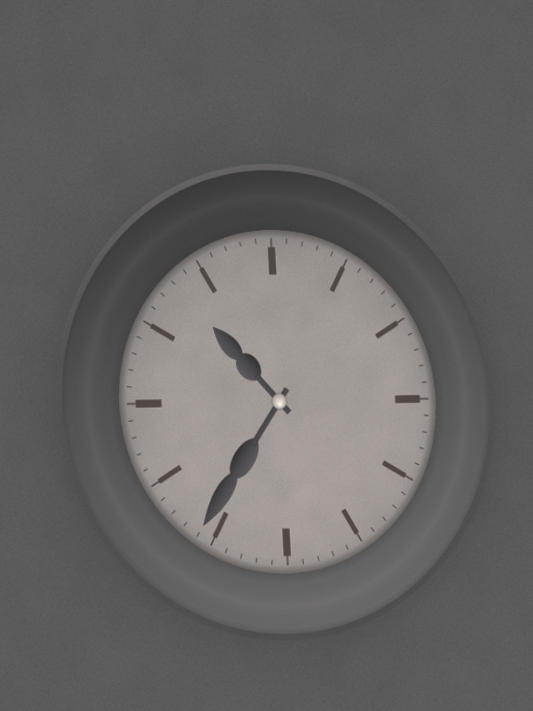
10:36
